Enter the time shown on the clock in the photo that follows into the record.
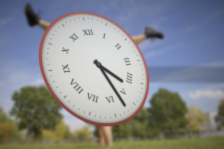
4:27
